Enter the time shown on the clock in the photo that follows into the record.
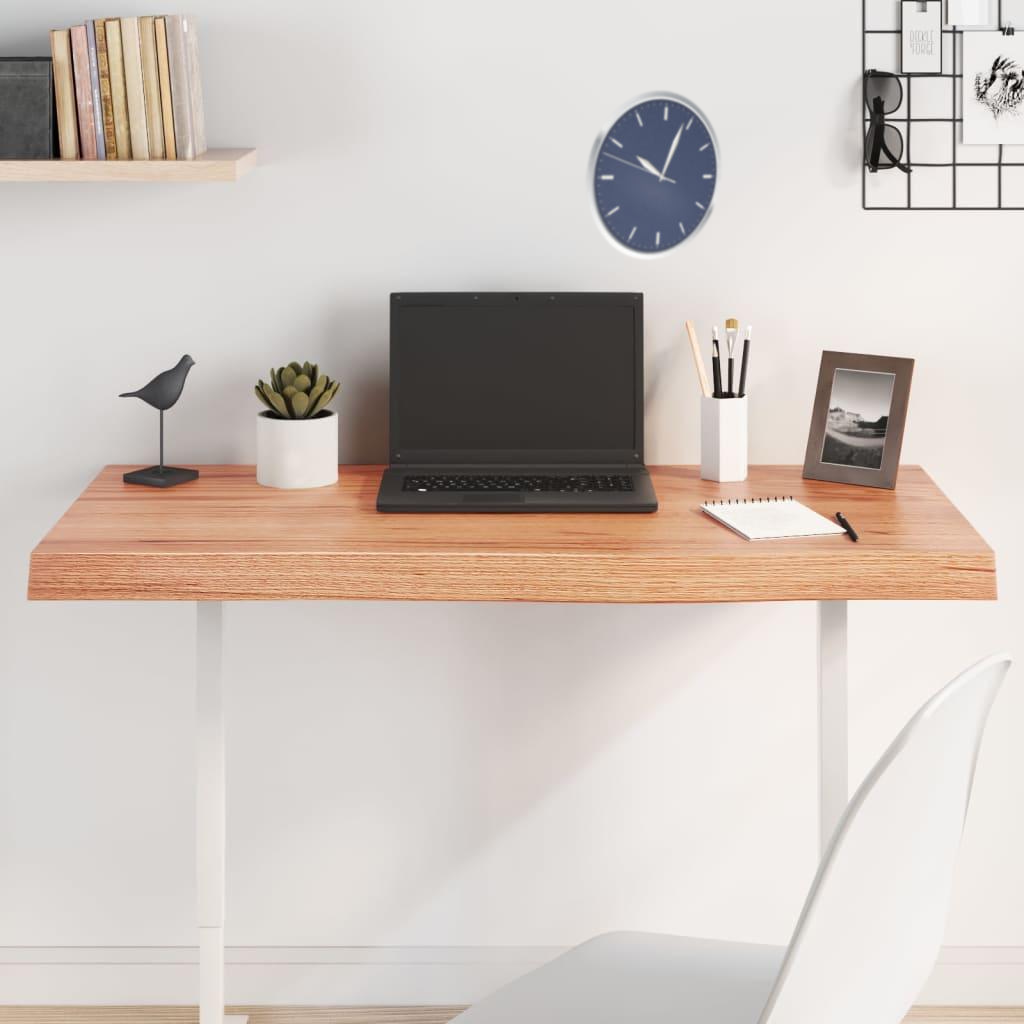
10:03:48
